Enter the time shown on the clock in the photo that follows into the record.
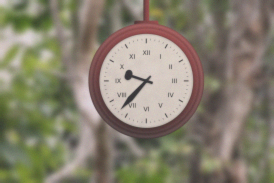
9:37
